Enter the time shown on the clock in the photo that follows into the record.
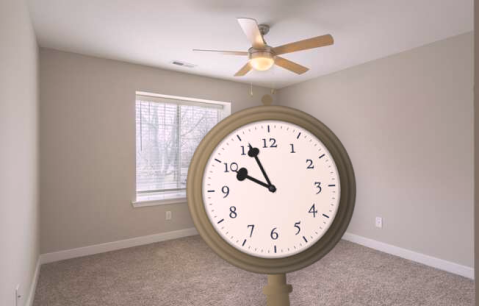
9:56
